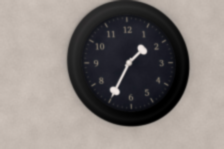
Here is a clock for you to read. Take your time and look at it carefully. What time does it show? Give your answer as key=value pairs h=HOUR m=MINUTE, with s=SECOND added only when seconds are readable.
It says h=1 m=35
